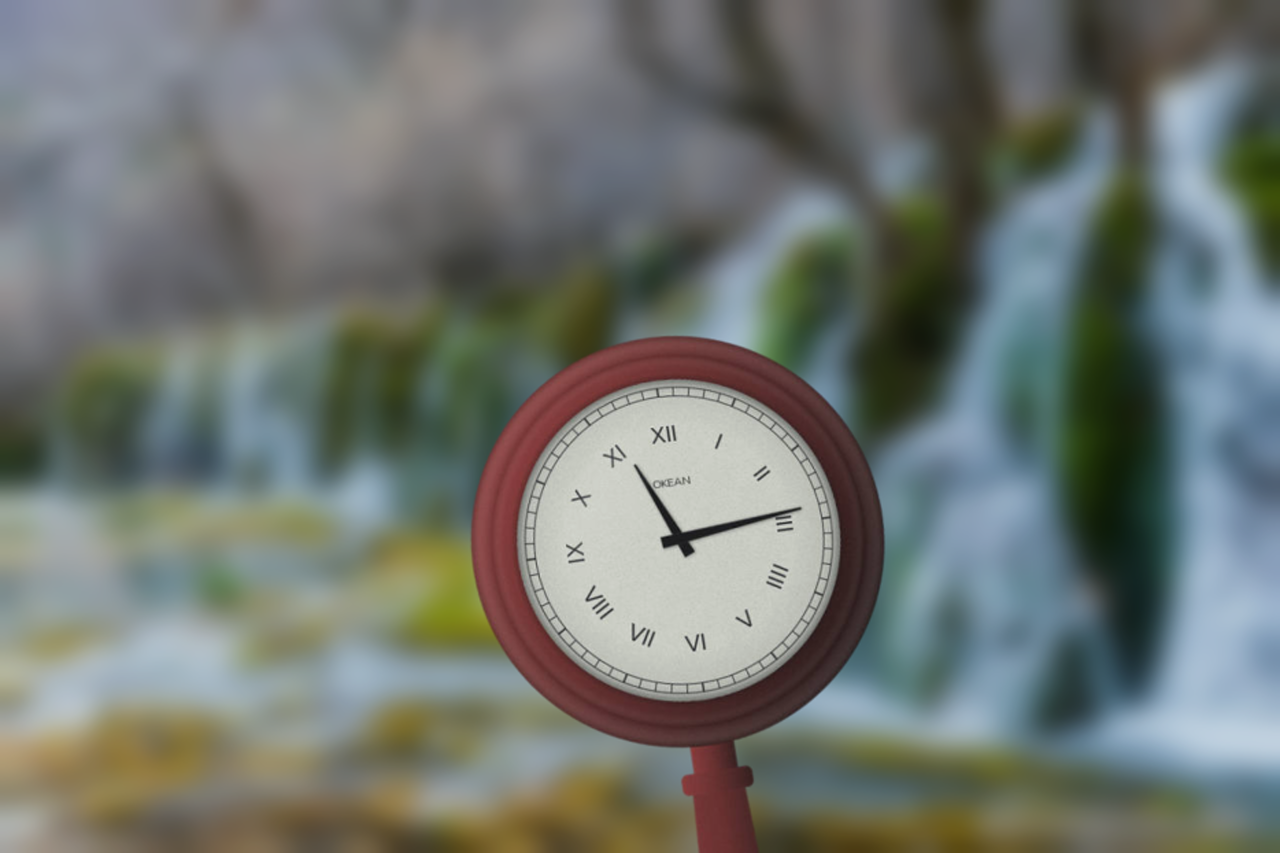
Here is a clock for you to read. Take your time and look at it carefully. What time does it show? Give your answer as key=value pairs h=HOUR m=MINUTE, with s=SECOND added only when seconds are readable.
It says h=11 m=14
